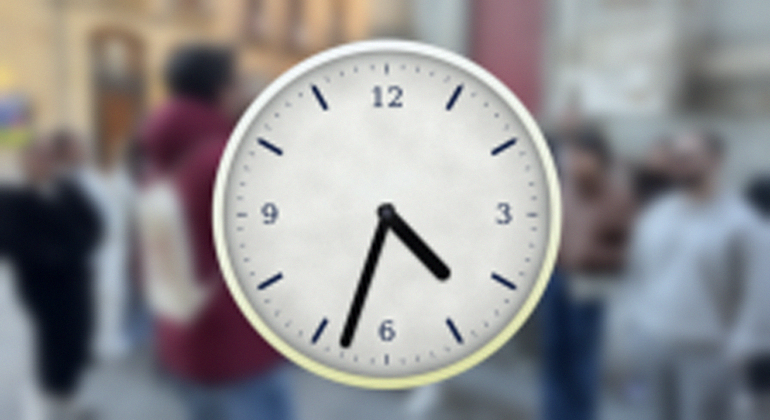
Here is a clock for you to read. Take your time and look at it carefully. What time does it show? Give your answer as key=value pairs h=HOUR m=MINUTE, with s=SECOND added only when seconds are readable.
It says h=4 m=33
